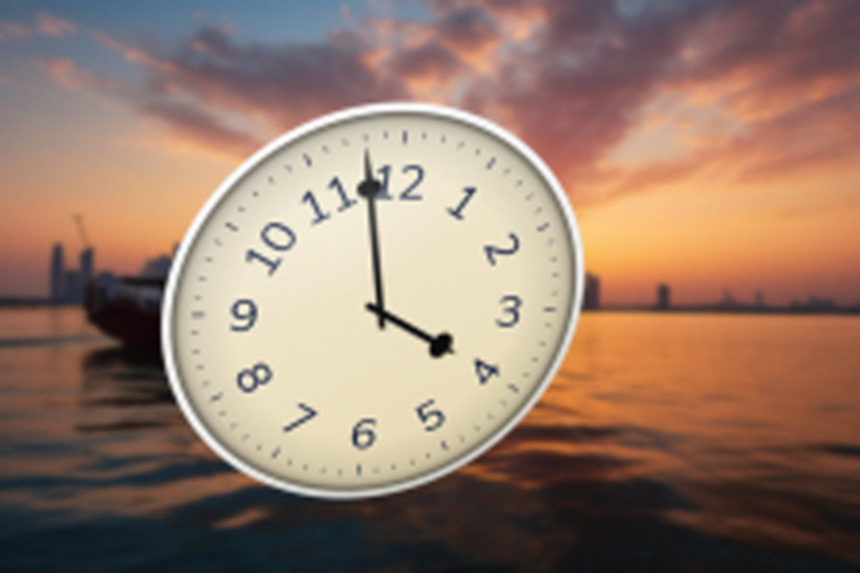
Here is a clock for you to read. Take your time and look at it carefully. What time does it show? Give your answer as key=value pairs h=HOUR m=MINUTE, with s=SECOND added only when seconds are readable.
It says h=3 m=58
